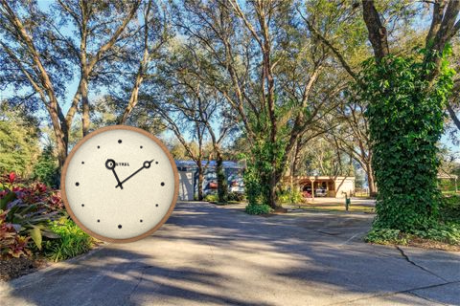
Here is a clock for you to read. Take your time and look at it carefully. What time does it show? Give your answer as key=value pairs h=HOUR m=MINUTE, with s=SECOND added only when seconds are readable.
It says h=11 m=9
